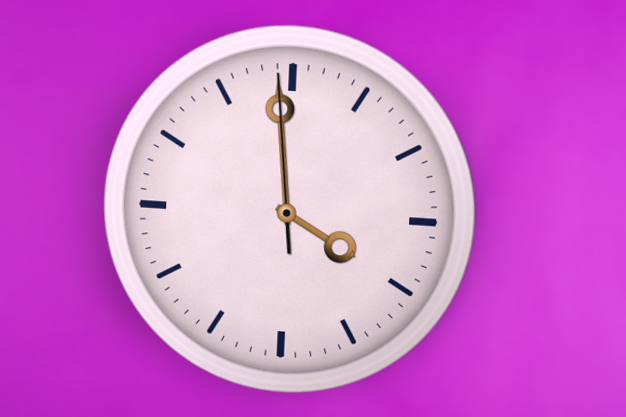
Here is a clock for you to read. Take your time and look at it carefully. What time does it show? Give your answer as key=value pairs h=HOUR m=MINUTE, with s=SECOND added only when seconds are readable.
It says h=3 m=58 s=59
